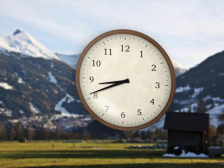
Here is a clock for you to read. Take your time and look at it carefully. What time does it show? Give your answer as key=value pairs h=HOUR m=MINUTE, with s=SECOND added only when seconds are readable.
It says h=8 m=41
